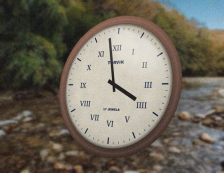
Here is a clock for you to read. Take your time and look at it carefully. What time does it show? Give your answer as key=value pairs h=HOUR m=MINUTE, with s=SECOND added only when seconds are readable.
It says h=3 m=58
